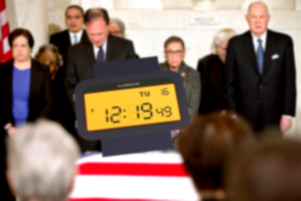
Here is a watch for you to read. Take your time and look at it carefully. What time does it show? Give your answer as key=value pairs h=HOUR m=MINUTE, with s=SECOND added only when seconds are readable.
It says h=12 m=19 s=49
